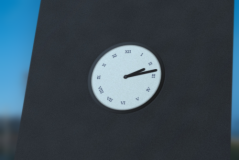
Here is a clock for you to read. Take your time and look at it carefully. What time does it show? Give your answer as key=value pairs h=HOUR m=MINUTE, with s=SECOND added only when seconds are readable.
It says h=2 m=13
